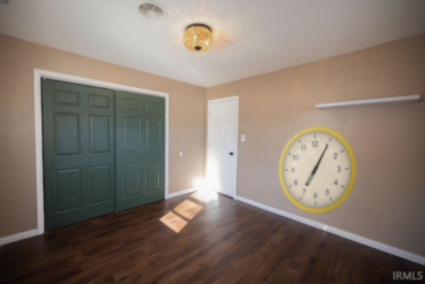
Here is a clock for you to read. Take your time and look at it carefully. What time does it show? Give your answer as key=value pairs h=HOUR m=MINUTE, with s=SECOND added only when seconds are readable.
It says h=7 m=5
